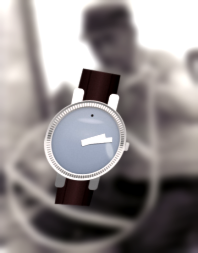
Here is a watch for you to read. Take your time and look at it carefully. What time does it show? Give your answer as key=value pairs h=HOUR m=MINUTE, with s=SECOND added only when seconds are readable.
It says h=2 m=13
